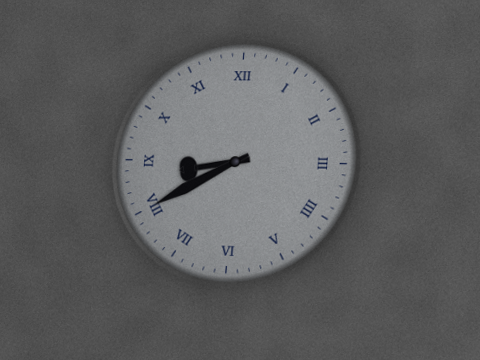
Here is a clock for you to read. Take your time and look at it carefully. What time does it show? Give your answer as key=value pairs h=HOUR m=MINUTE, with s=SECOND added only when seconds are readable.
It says h=8 m=40
